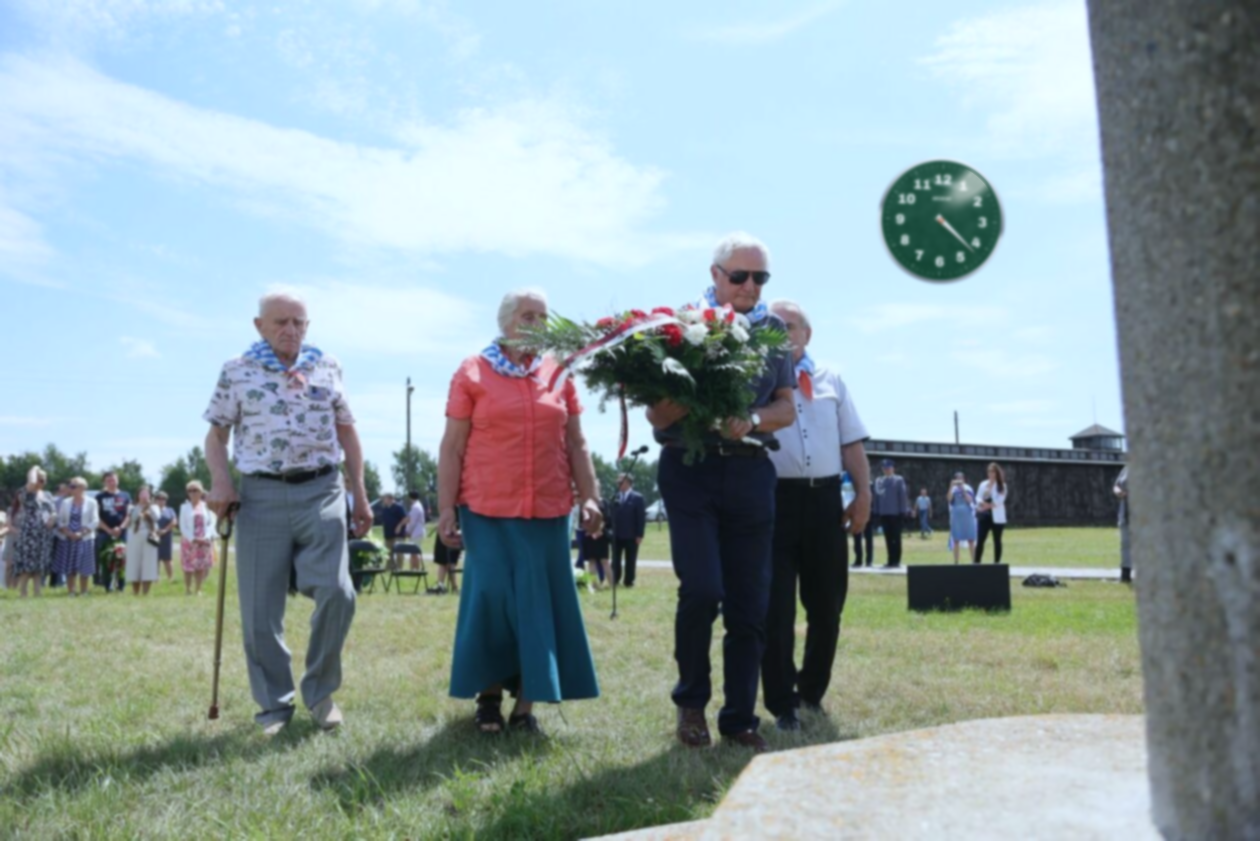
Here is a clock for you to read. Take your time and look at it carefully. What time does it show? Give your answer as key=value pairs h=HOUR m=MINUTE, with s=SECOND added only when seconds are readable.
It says h=4 m=22
